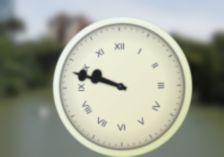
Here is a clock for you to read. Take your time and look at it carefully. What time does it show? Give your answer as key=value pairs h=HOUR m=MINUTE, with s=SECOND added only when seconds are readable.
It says h=9 m=48
